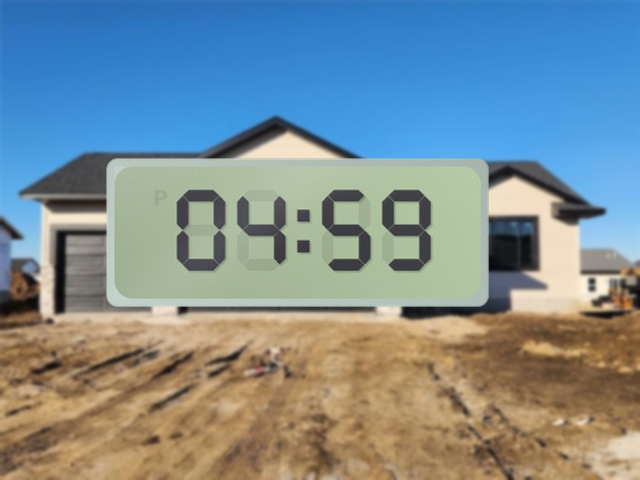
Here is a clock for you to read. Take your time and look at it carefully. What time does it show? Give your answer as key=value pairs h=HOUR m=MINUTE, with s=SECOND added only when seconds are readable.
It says h=4 m=59
